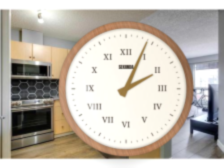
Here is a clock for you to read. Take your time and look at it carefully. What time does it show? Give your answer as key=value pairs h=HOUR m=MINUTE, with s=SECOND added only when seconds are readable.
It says h=2 m=4
